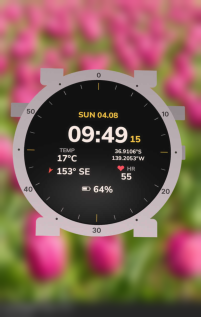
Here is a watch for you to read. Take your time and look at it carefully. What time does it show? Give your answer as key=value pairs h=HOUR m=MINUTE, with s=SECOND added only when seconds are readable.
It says h=9 m=49 s=15
